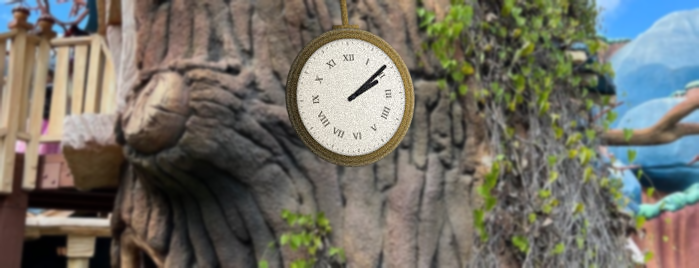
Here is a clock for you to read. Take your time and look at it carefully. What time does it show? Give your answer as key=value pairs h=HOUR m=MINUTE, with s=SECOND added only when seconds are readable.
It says h=2 m=9
